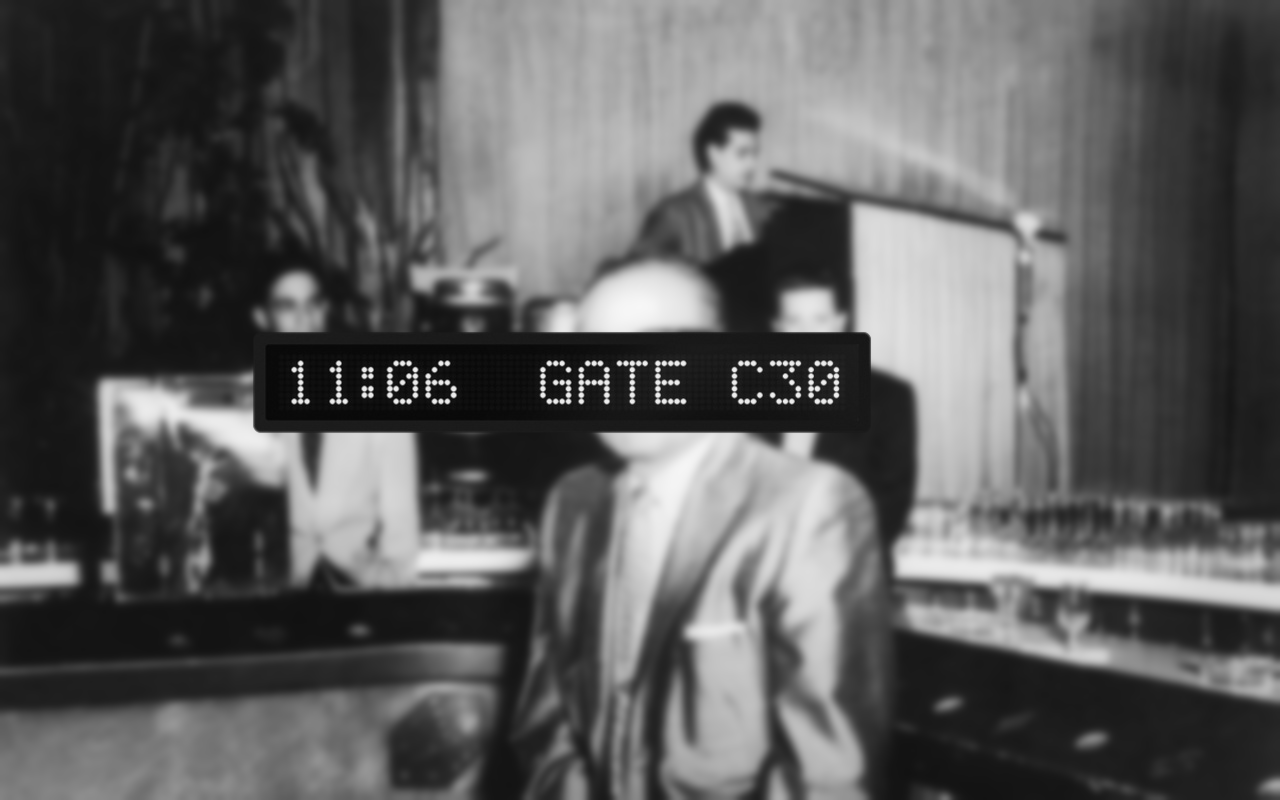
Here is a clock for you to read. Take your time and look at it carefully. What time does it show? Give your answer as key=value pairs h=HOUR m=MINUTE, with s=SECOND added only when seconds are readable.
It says h=11 m=6
